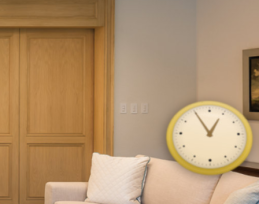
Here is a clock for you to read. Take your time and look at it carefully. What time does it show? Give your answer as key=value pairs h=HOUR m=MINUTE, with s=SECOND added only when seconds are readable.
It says h=12 m=55
